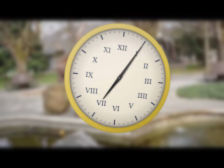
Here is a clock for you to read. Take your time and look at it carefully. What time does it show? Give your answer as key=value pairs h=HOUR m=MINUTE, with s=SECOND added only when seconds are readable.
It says h=7 m=5
